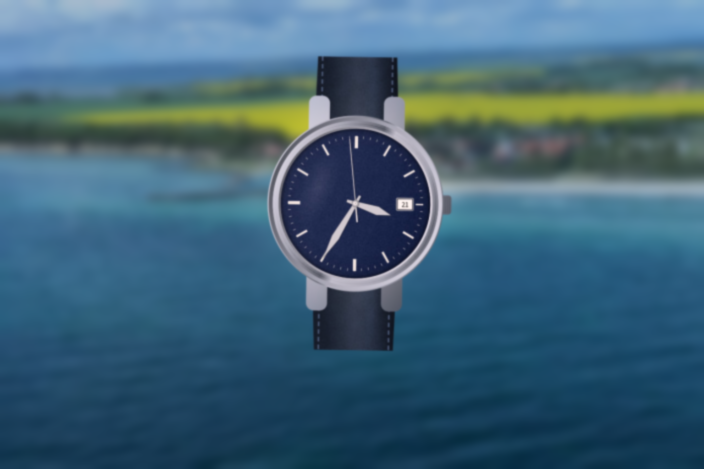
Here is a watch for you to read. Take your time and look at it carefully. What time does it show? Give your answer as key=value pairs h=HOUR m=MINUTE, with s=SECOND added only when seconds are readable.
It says h=3 m=34 s=59
